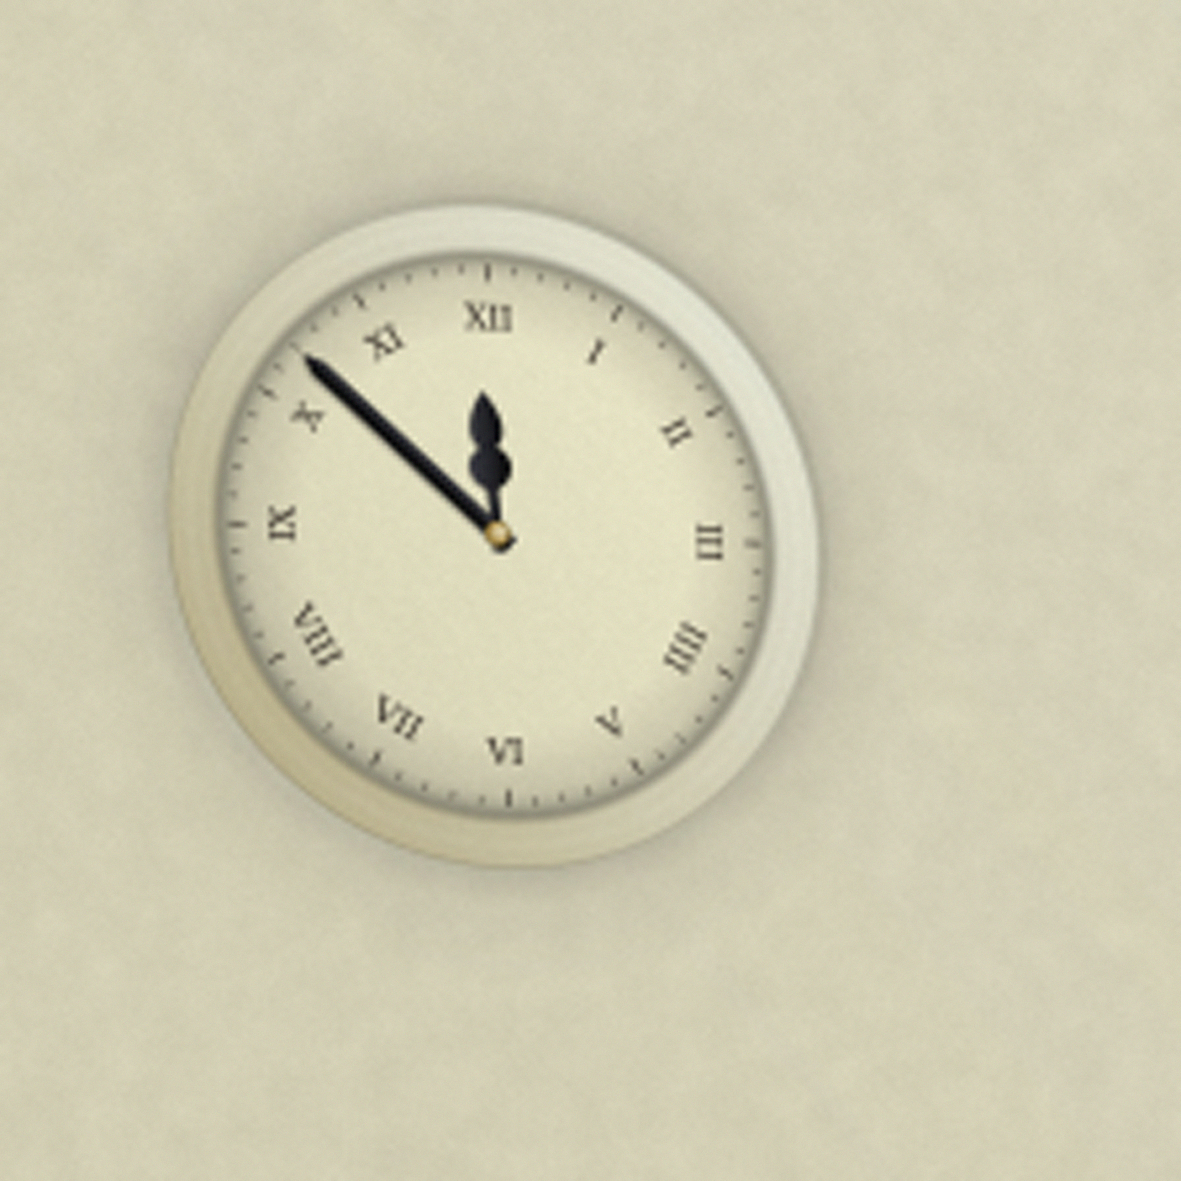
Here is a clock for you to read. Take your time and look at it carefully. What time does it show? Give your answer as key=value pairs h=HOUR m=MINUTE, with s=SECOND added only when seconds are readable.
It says h=11 m=52
